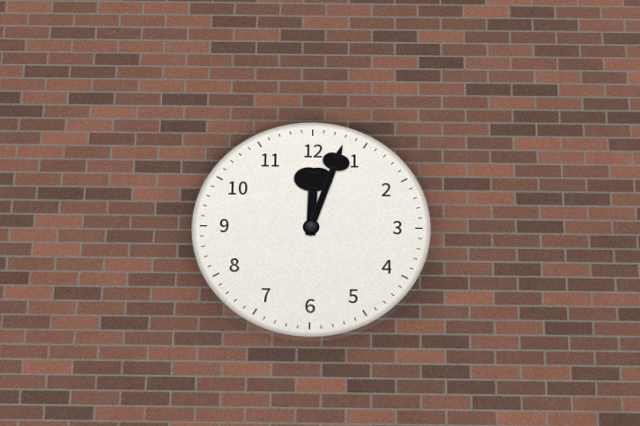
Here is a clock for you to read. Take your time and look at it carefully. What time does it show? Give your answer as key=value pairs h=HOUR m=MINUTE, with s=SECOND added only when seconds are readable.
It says h=12 m=3
